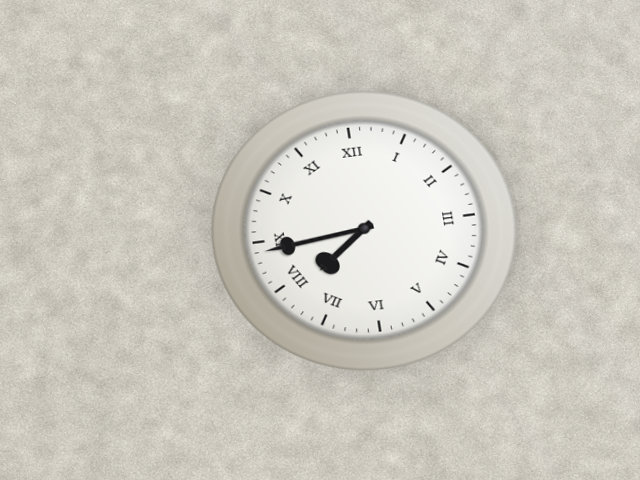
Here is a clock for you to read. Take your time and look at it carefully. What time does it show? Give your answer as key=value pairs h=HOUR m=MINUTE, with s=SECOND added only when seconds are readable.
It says h=7 m=44
